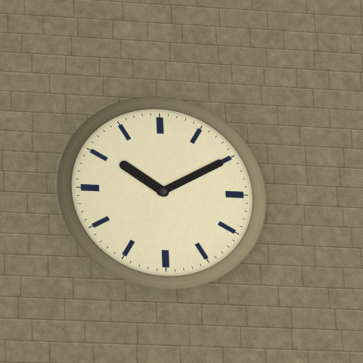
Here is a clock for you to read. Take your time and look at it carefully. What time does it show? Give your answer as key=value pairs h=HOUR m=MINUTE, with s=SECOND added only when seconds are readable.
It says h=10 m=10
